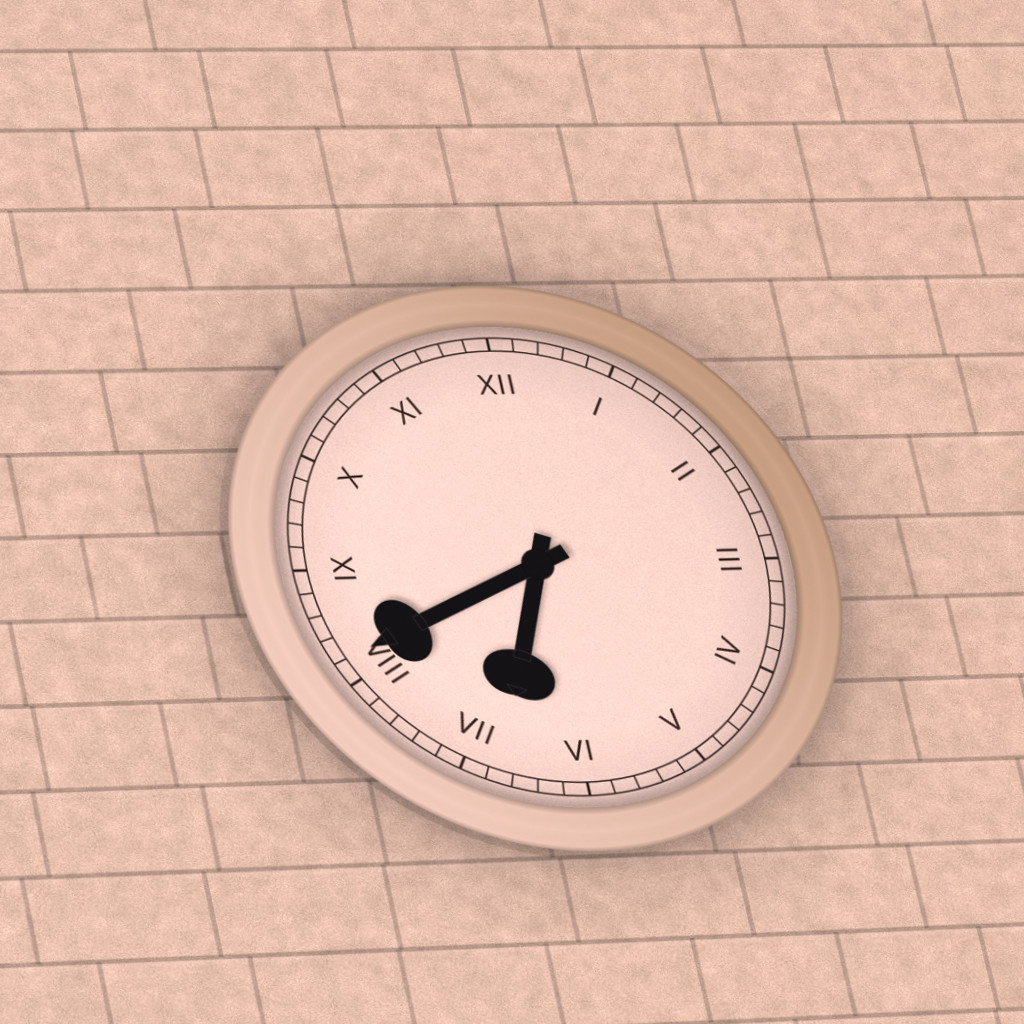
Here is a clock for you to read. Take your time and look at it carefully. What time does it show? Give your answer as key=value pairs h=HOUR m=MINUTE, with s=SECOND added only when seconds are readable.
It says h=6 m=41
